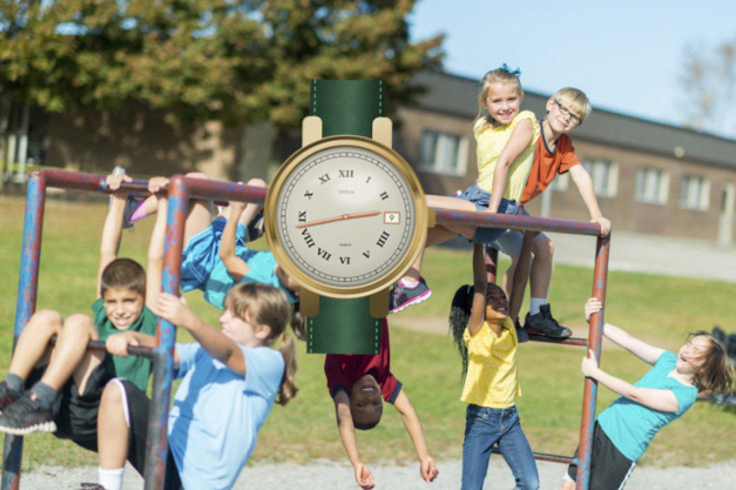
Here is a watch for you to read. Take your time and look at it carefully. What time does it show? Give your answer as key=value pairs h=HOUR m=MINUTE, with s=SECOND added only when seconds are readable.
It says h=2 m=43
